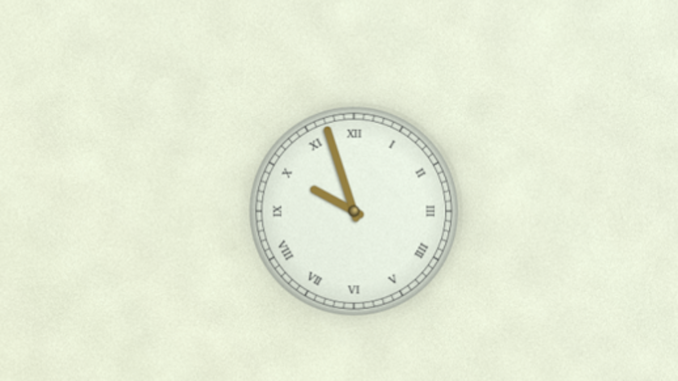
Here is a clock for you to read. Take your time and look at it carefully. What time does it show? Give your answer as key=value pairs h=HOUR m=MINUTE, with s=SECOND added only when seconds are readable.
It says h=9 m=57
